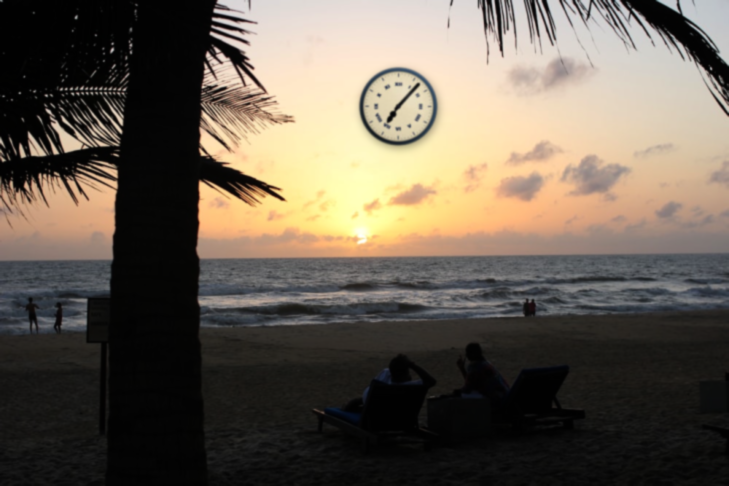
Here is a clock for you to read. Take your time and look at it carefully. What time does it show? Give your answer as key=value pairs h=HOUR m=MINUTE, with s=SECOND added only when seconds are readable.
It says h=7 m=7
